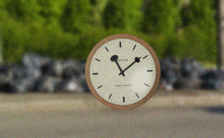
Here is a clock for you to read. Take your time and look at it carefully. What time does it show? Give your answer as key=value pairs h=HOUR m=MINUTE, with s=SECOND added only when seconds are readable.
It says h=11 m=9
